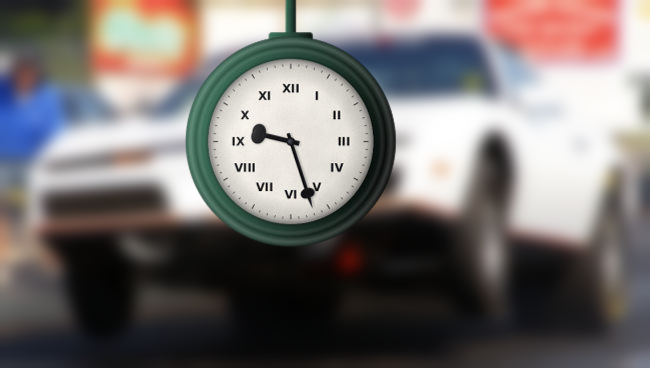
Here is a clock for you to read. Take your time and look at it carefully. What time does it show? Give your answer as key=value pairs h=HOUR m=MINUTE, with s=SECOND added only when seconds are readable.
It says h=9 m=27
